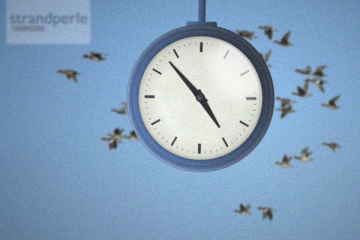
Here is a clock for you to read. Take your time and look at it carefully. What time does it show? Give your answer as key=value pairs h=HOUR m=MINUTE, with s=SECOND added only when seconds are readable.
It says h=4 m=53
